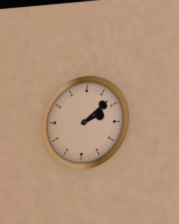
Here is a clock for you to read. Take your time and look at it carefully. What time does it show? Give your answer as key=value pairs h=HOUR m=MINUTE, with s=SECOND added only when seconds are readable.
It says h=2 m=8
